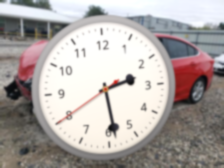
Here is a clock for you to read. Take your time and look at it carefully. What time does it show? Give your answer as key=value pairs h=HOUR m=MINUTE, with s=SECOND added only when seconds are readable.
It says h=2 m=28 s=40
